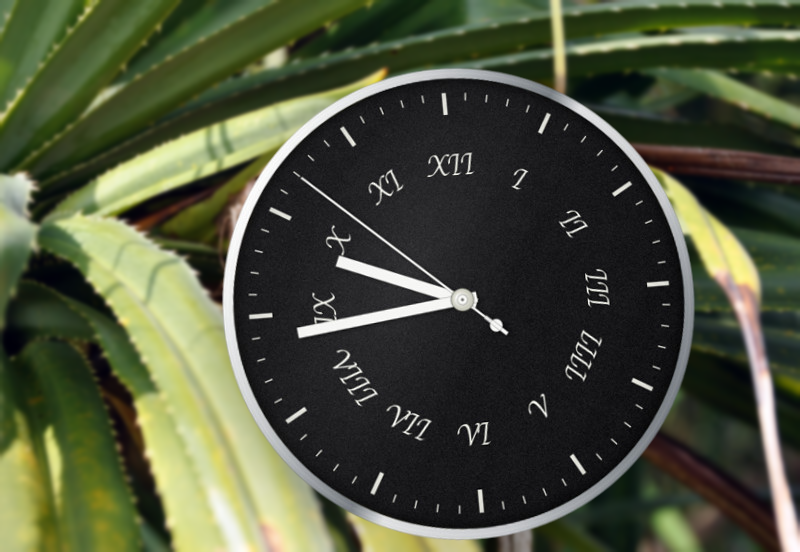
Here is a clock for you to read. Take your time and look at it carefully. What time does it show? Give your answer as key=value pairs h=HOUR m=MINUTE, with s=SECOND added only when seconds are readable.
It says h=9 m=43 s=52
